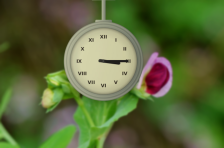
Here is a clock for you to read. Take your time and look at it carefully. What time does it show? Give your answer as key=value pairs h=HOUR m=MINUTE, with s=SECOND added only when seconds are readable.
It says h=3 m=15
